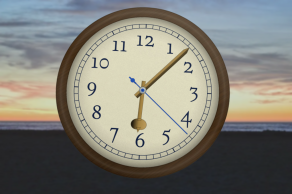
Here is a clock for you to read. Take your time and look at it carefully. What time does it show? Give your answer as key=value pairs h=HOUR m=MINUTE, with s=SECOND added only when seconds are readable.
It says h=6 m=7 s=22
